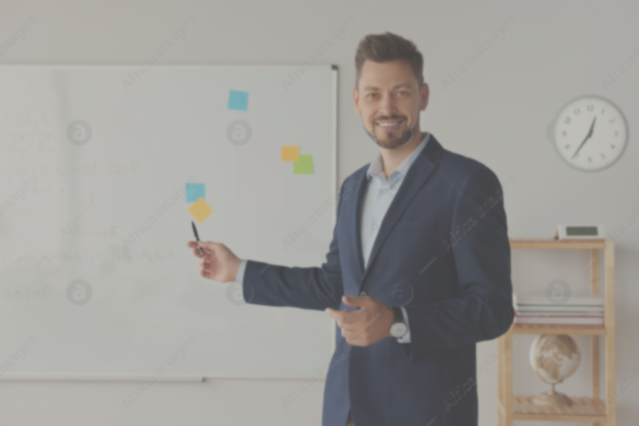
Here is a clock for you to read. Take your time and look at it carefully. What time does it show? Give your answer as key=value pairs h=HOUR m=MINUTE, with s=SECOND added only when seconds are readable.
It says h=12 m=36
